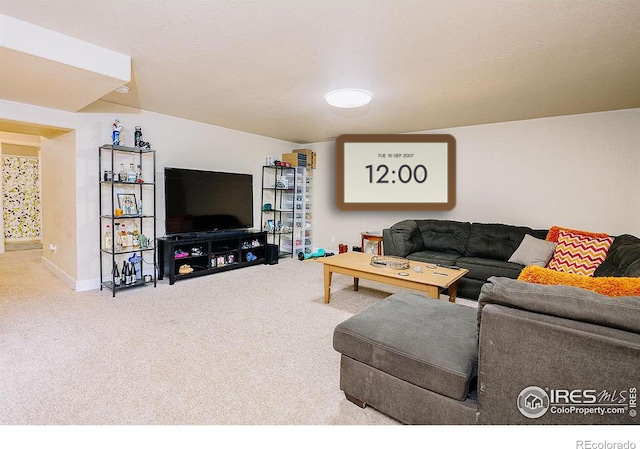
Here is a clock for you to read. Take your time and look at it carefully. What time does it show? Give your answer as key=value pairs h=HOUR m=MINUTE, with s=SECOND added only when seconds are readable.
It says h=12 m=0
